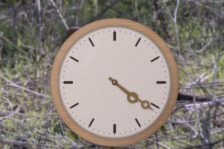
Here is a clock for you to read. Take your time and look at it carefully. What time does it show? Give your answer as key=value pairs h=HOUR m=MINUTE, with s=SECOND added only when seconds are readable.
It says h=4 m=21
